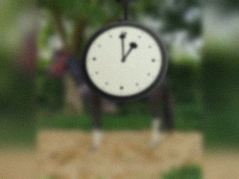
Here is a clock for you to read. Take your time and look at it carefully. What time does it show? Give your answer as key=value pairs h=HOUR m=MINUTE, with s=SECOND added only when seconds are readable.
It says h=12 m=59
